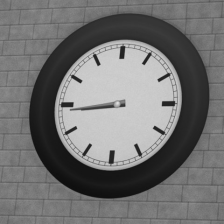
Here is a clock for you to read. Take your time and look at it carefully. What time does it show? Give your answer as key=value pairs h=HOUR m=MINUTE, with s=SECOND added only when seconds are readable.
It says h=8 m=44
